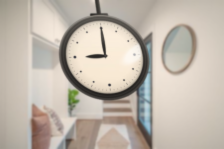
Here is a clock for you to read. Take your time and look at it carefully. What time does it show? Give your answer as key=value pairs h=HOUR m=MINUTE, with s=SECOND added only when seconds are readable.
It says h=9 m=0
